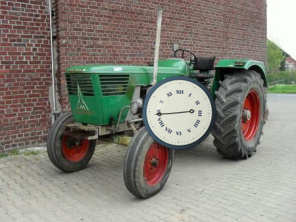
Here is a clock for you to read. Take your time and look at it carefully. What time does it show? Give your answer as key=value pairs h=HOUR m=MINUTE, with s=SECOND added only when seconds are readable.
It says h=2 m=44
